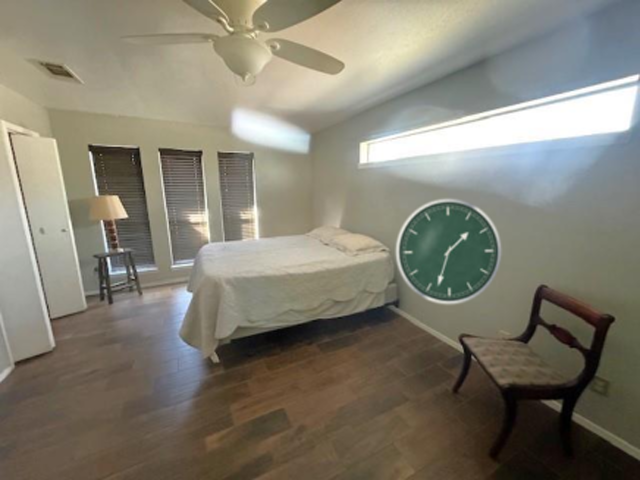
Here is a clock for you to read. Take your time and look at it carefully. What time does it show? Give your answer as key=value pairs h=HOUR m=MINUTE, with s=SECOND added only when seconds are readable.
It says h=1 m=33
